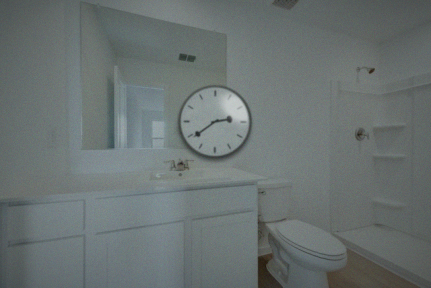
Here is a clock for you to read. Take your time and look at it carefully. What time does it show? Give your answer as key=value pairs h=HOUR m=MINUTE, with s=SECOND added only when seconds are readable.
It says h=2 m=39
